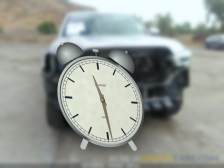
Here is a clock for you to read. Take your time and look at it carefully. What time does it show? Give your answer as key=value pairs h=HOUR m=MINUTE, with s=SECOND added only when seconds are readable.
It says h=11 m=29
